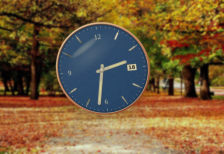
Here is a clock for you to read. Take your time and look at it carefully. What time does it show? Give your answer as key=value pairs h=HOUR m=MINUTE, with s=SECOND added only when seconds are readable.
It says h=2 m=32
